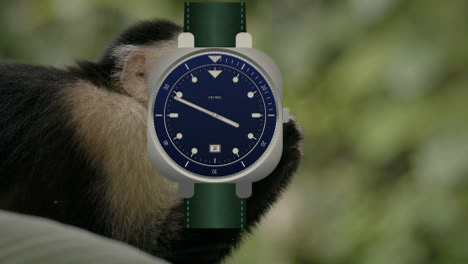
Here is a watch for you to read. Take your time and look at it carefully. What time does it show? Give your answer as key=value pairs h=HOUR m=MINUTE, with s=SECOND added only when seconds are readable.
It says h=3 m=49
